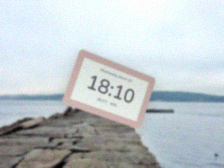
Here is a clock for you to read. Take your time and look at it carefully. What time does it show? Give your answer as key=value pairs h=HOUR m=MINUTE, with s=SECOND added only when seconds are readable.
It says h=18 m=10
